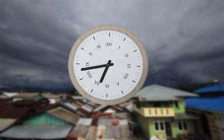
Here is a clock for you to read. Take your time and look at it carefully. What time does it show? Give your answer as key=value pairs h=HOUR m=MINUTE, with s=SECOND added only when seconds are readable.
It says h=6 m=43
